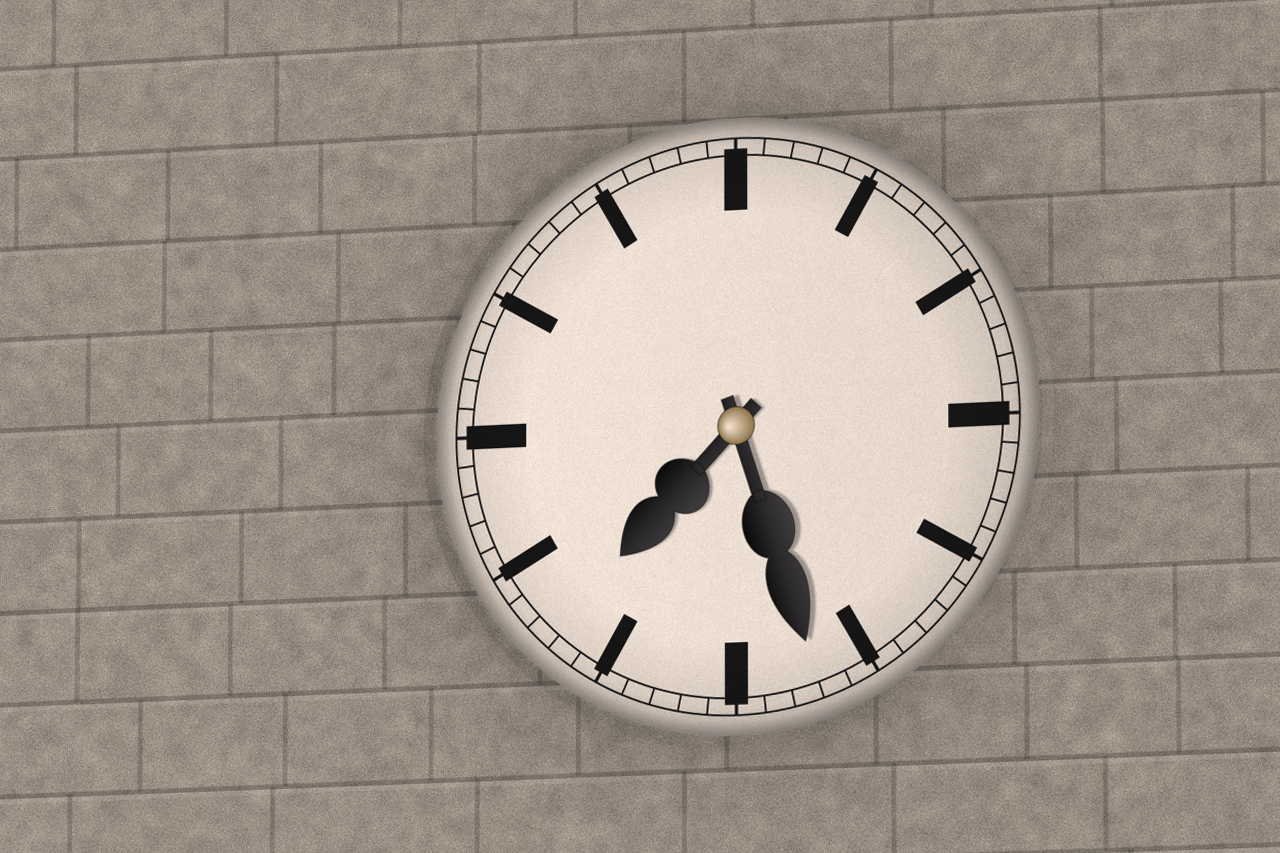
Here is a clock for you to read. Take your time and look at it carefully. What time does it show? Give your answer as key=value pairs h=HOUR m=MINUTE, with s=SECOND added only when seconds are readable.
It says h=7 m=27
